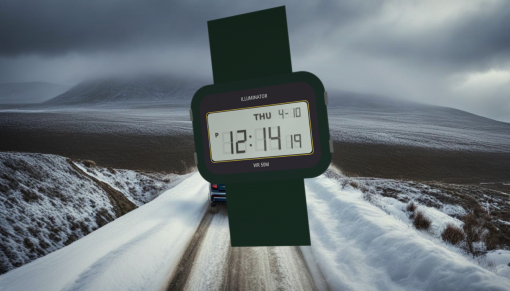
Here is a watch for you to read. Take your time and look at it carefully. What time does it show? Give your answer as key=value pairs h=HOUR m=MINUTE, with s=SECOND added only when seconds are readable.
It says h=12 m=14 s=19
